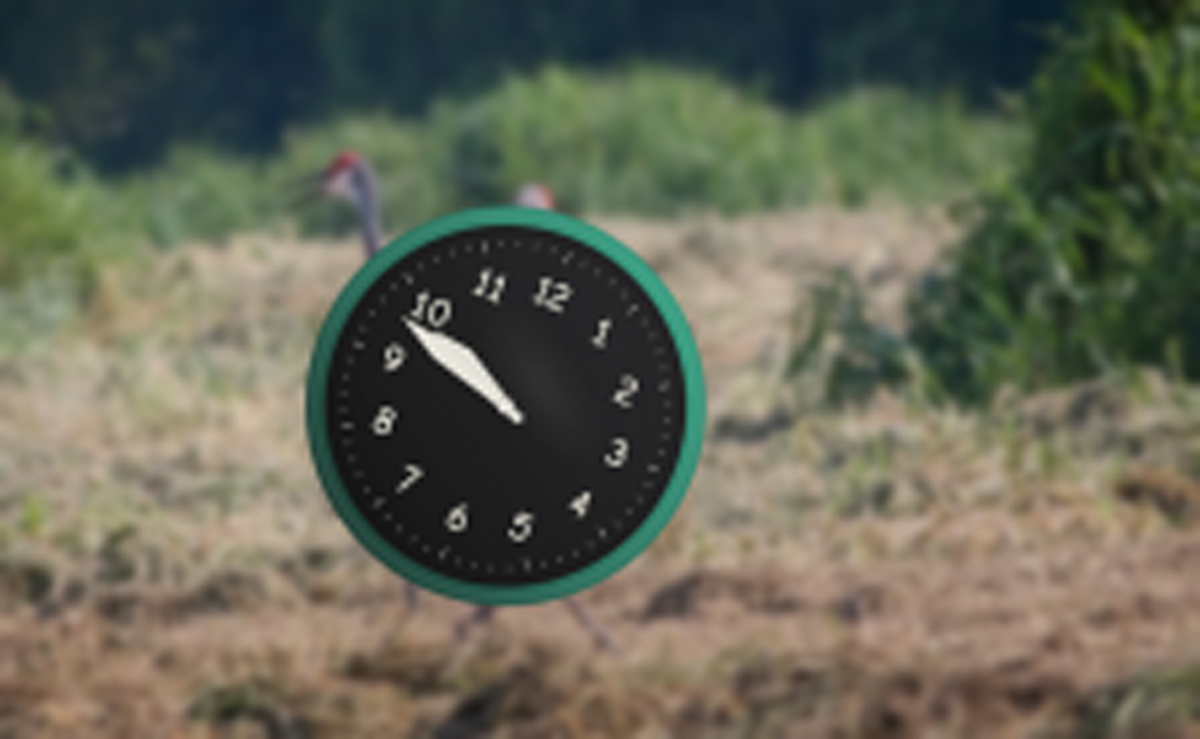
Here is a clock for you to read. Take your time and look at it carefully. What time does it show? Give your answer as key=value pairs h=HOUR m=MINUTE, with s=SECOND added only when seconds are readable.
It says h=9 m=48
